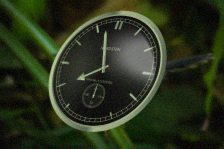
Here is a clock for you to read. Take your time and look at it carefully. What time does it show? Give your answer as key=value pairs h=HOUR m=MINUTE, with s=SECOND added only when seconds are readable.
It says h=7 m=57
